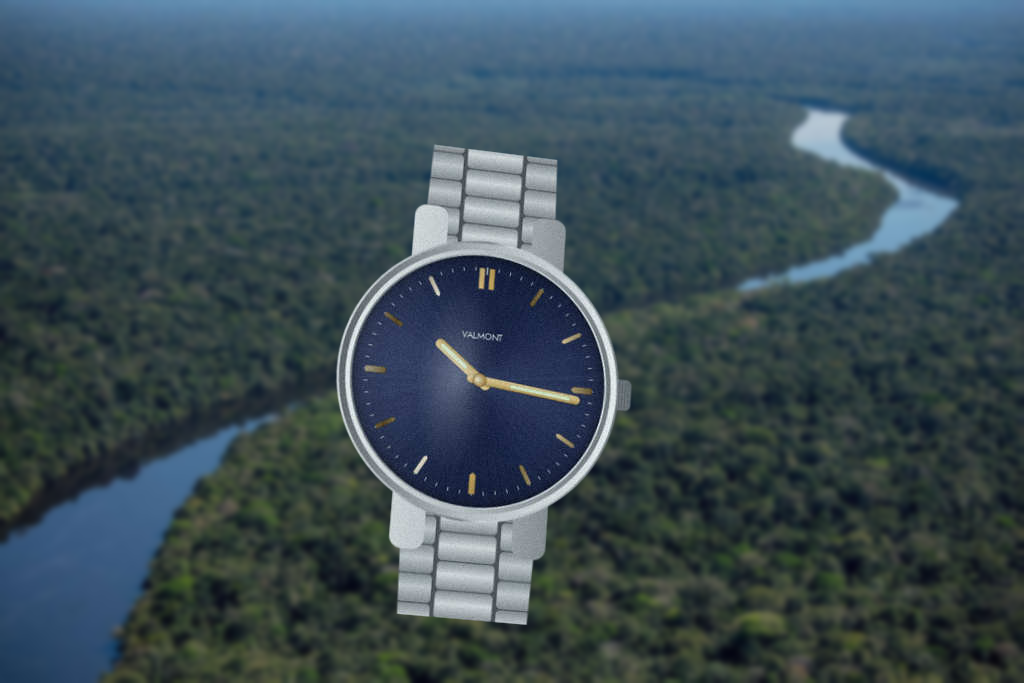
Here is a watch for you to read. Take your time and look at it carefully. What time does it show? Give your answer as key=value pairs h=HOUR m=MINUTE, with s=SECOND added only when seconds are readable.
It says h=10 m=16
